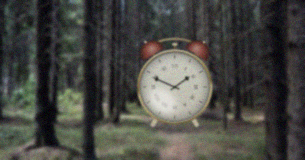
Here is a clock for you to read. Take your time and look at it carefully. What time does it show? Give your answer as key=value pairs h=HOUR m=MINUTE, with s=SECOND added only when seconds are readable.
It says h=1 m=49
